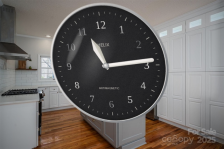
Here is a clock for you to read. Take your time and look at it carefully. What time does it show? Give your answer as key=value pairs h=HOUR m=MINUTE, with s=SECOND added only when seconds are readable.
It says h=11 m=14
